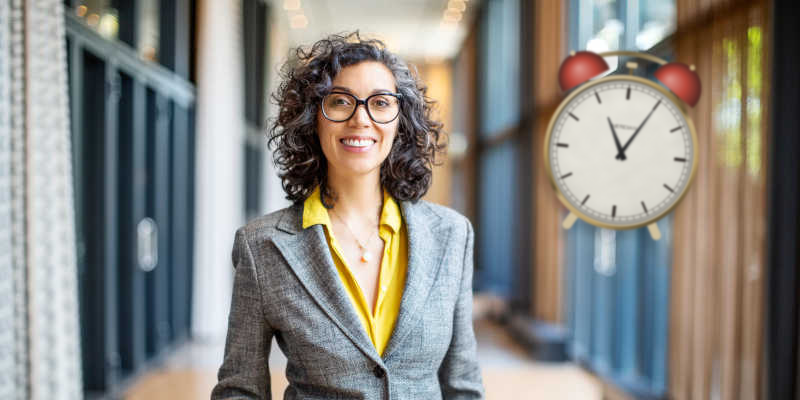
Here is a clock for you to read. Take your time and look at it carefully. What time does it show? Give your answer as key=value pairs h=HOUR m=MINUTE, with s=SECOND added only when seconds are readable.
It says h=11 m=5
